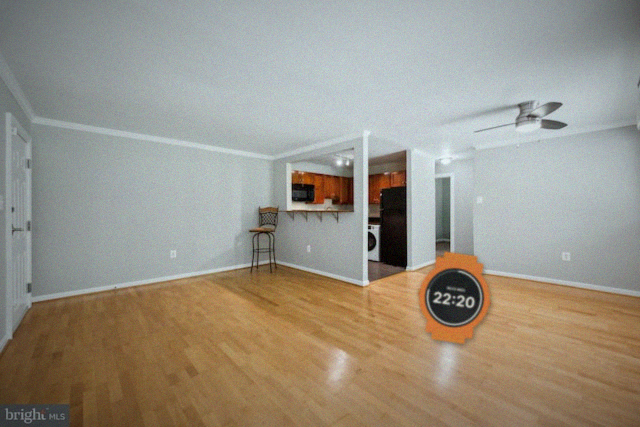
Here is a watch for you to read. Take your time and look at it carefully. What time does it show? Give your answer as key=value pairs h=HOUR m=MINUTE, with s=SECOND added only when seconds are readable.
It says h=22 m=20
